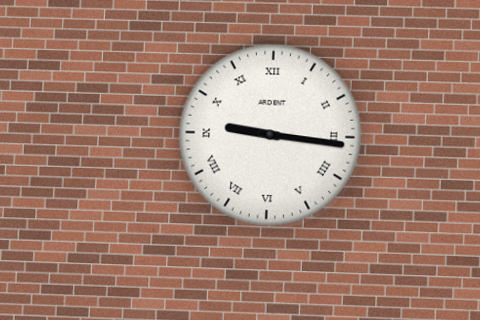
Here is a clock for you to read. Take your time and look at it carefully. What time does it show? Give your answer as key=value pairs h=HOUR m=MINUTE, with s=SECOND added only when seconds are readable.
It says h=9 m=16
